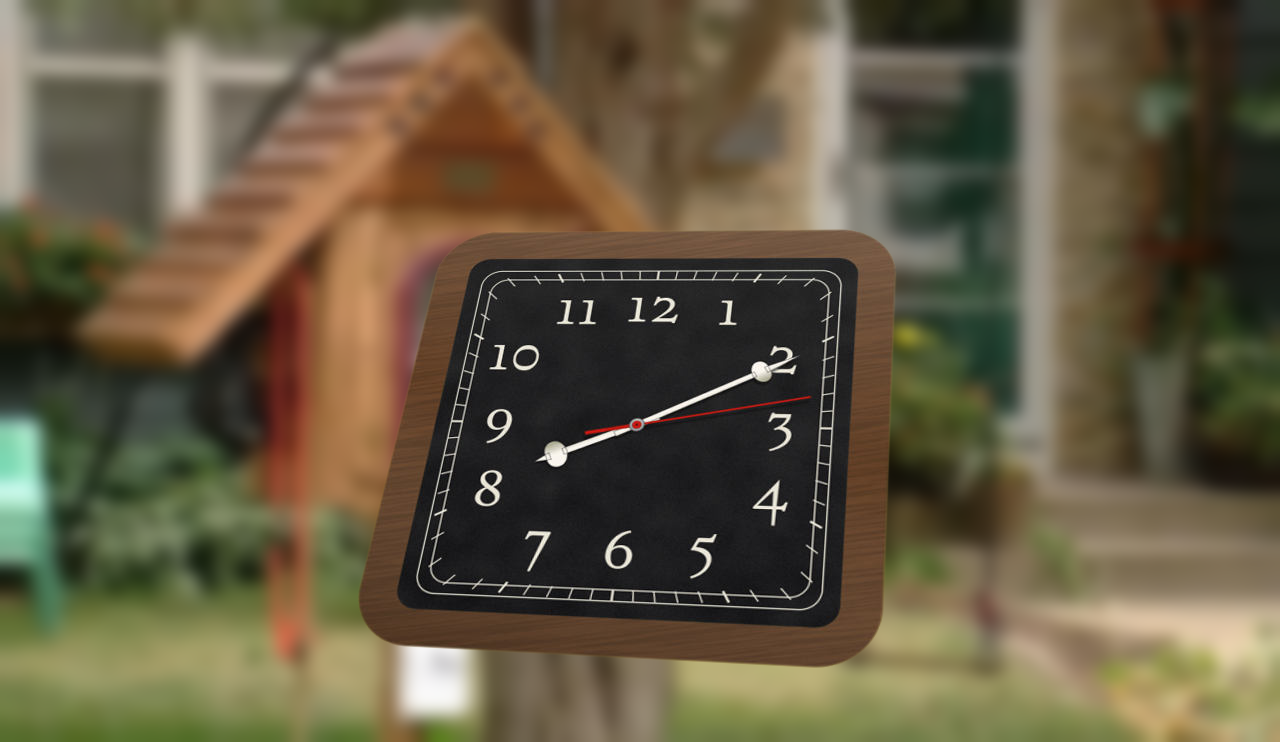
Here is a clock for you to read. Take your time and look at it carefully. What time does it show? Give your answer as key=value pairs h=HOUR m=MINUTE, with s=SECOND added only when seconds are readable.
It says h=8 m=10 s=13
